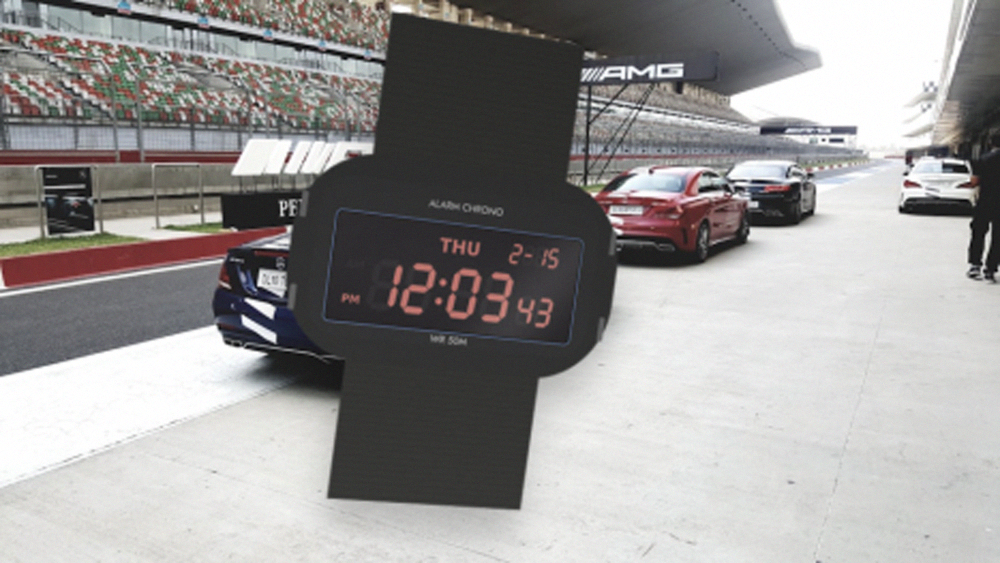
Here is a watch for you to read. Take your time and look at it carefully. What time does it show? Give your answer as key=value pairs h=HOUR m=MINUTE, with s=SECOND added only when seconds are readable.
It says h=12 m=3 s=43
